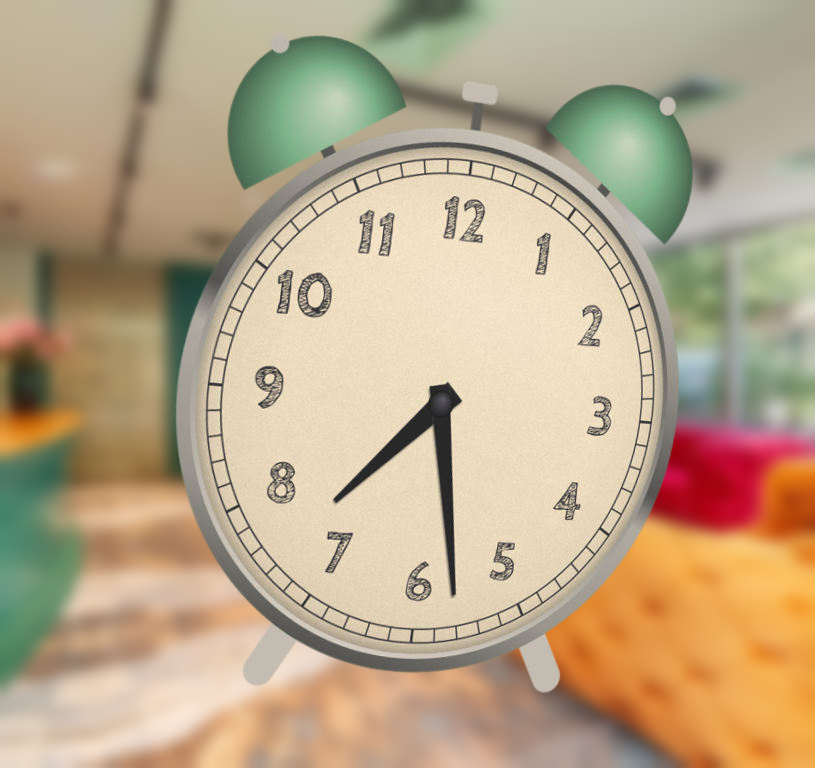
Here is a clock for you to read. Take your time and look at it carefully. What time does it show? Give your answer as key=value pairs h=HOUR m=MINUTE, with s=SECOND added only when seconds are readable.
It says h=7 m=28
